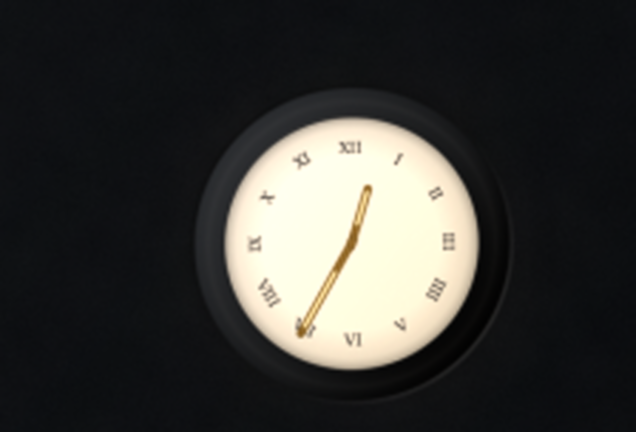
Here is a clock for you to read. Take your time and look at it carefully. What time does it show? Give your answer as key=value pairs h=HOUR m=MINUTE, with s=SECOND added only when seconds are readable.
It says h=12 m=35
